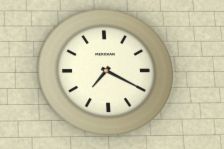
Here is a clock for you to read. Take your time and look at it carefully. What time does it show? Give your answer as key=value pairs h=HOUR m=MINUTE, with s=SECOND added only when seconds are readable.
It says h=7 m=20
